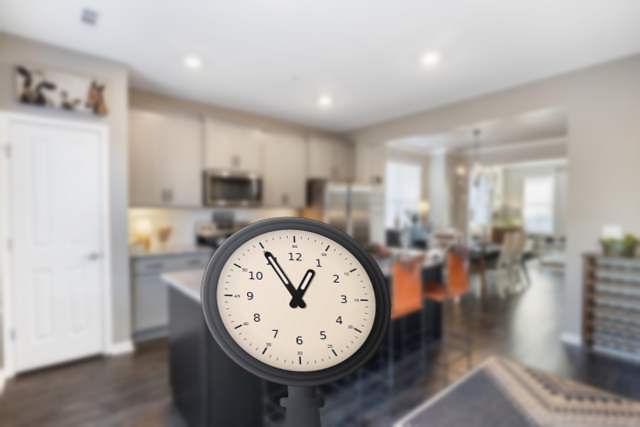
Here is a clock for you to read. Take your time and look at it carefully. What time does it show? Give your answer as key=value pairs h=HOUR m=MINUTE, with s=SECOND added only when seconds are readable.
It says h=12 m=55
